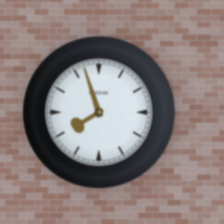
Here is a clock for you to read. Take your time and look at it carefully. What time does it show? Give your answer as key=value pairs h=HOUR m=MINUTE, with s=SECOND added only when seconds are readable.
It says h=7 m=57
